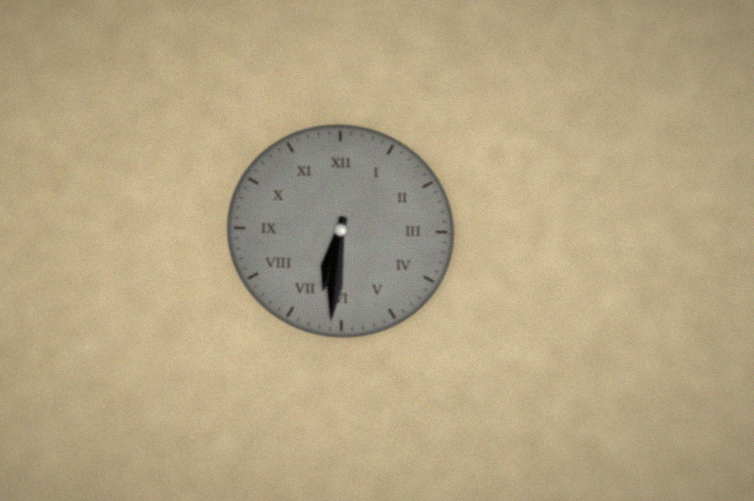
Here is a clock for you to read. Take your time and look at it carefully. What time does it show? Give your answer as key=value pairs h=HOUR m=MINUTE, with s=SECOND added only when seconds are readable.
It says h=6 m=31
